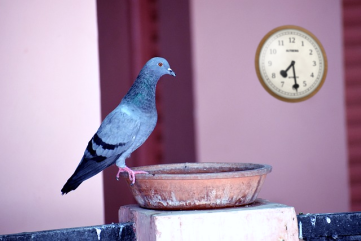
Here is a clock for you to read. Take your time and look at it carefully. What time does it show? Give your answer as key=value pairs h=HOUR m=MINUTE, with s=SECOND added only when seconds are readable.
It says h=7 m=29
